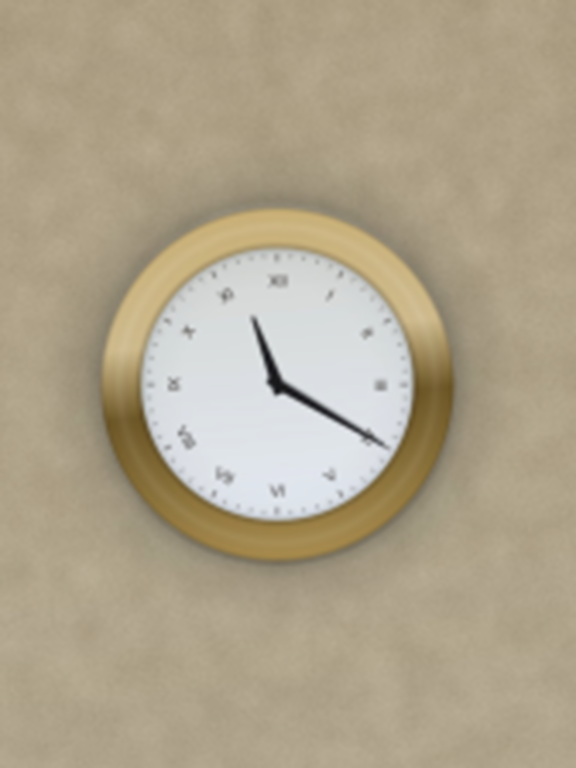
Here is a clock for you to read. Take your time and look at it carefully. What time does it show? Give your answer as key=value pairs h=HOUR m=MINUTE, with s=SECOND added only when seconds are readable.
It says h=11 m=20
